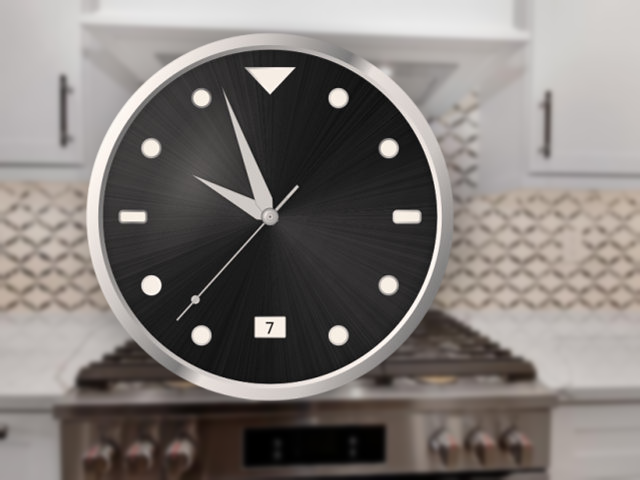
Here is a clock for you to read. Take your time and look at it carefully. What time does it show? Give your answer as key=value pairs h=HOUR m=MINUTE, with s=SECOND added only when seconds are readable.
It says h=9 m=56 s=37
